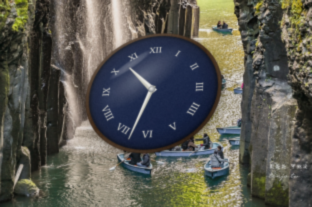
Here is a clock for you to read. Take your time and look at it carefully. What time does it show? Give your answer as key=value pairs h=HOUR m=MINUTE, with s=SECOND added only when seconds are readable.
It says h=10 m=33
